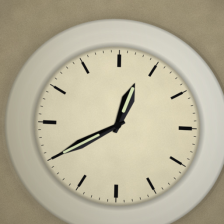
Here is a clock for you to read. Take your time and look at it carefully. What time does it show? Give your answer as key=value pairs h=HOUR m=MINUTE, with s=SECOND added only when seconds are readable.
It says h=12 m=40
